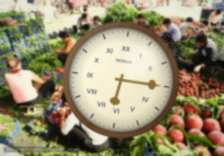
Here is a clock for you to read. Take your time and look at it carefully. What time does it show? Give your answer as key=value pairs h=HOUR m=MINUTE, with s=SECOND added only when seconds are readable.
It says h=6 m=15
